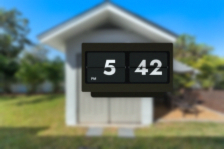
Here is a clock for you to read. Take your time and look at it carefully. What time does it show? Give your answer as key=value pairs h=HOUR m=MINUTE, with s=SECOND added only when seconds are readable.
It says h=5 m=42
